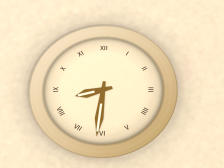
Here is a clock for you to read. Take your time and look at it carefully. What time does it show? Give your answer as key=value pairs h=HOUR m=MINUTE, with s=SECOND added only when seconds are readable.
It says h=8 m=31
